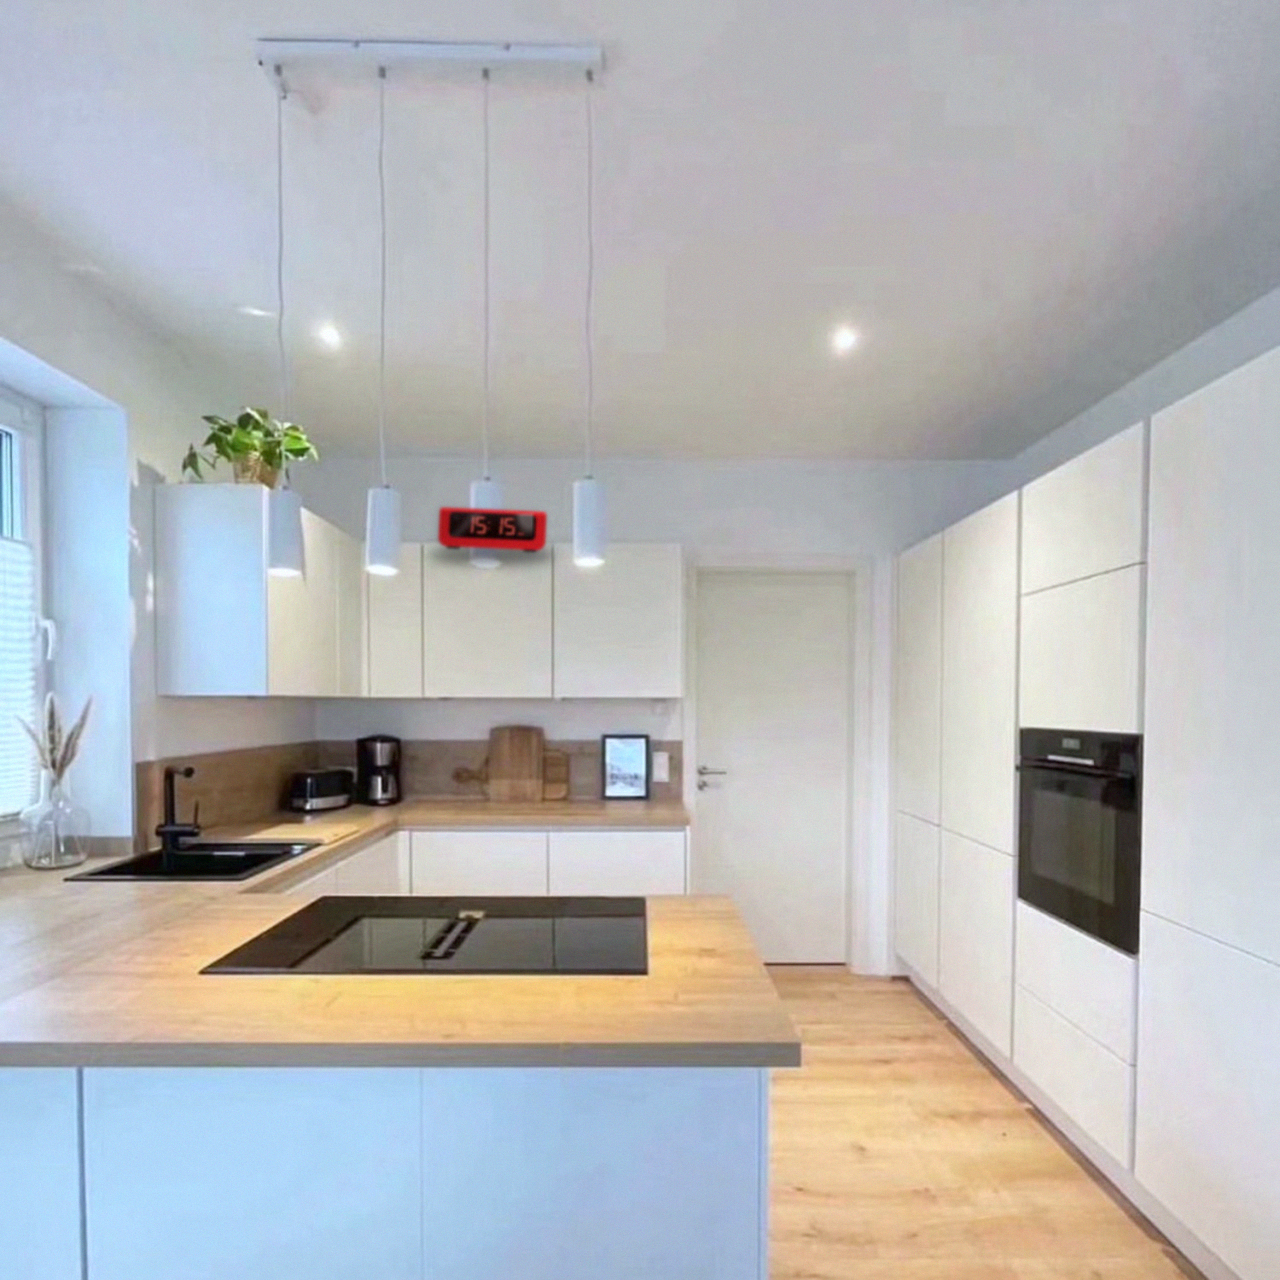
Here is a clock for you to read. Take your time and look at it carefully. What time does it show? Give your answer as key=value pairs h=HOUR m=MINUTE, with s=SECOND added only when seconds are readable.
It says h=15 m=15
